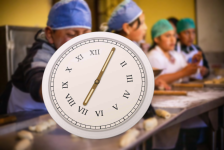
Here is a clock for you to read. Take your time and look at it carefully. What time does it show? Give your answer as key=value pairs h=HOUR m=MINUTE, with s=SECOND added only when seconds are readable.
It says h=7 m=5
